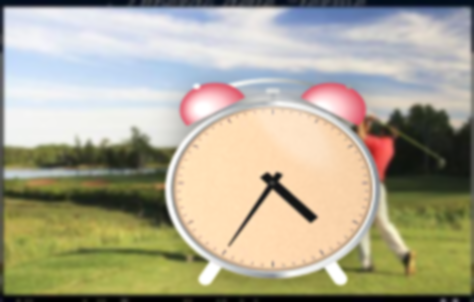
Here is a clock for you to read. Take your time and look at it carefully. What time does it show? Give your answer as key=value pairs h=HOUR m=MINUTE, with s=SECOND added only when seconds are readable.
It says h=4 m=35
